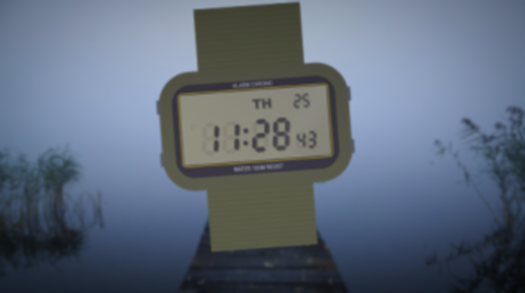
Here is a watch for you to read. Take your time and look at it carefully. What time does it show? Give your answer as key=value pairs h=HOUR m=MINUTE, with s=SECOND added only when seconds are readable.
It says h=11 m=28 s=43
